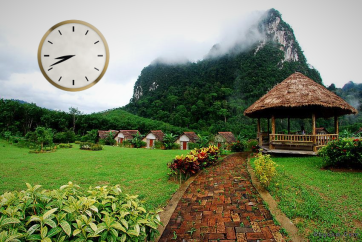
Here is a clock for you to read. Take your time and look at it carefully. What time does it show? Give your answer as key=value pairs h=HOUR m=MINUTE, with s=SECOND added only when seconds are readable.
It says h=8 m=41
